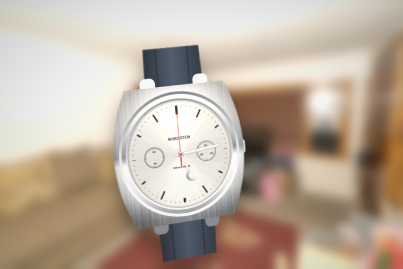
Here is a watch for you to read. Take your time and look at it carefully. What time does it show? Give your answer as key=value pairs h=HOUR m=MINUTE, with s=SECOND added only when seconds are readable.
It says h=5 m=14
